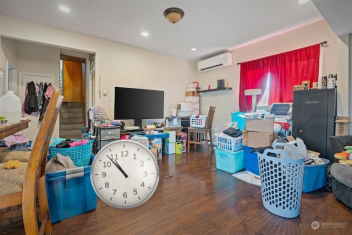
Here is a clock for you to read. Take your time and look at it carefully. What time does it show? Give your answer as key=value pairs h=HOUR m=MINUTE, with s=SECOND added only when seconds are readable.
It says h=10 m=53
